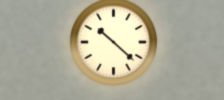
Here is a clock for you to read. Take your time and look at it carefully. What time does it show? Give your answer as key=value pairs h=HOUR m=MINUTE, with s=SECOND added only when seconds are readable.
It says h=10 m=22
